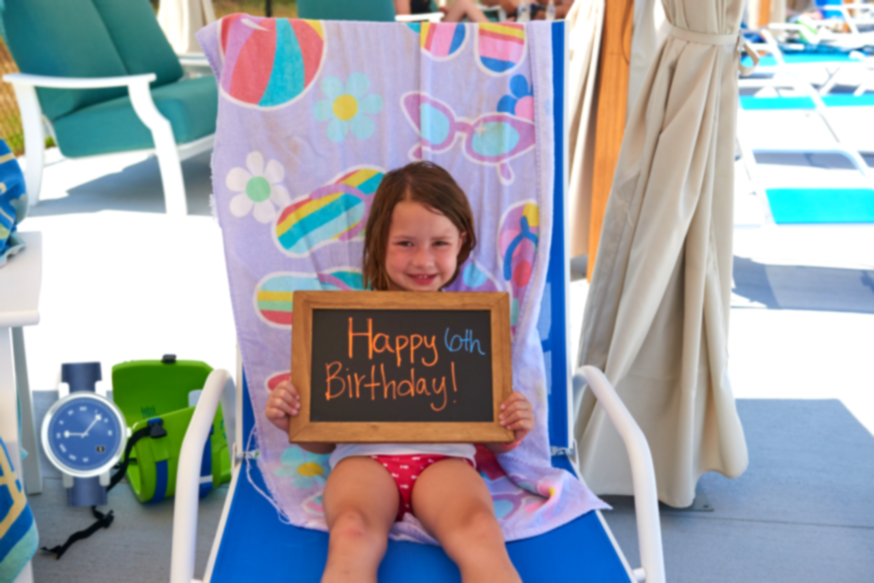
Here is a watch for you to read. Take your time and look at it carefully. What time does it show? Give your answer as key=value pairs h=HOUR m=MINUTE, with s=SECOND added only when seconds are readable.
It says h=9 m=7
